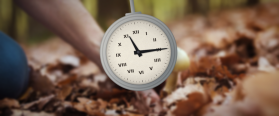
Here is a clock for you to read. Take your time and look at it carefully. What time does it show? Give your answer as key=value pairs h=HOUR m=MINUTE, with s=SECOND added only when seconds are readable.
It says h=11 m=15
